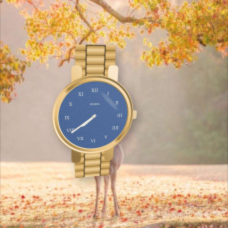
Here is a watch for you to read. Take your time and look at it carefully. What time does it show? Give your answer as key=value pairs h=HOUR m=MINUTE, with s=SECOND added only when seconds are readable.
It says h=7 m=39
